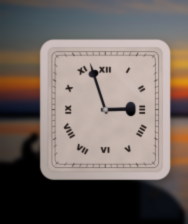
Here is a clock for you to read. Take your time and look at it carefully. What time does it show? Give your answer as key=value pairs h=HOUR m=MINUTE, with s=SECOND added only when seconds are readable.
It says h=2 m=57
